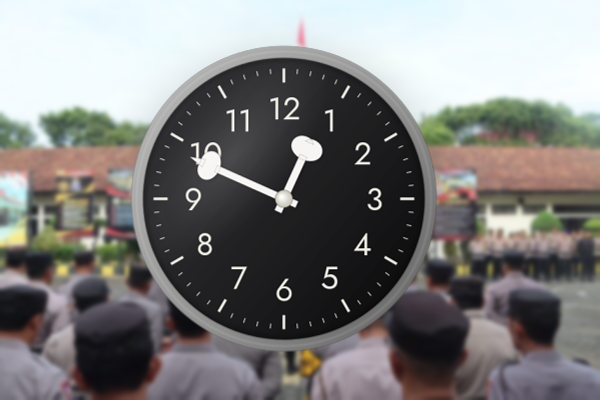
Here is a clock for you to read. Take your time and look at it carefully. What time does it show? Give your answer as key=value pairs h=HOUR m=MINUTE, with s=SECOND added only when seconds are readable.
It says h=12 m=49
